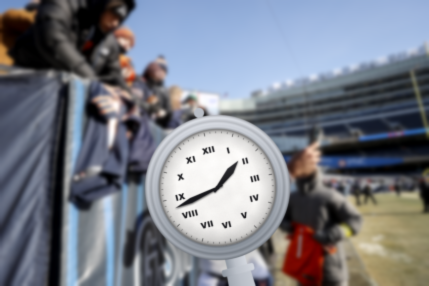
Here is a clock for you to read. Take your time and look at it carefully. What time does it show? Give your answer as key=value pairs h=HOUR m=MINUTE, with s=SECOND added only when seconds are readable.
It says h=1 m=43
